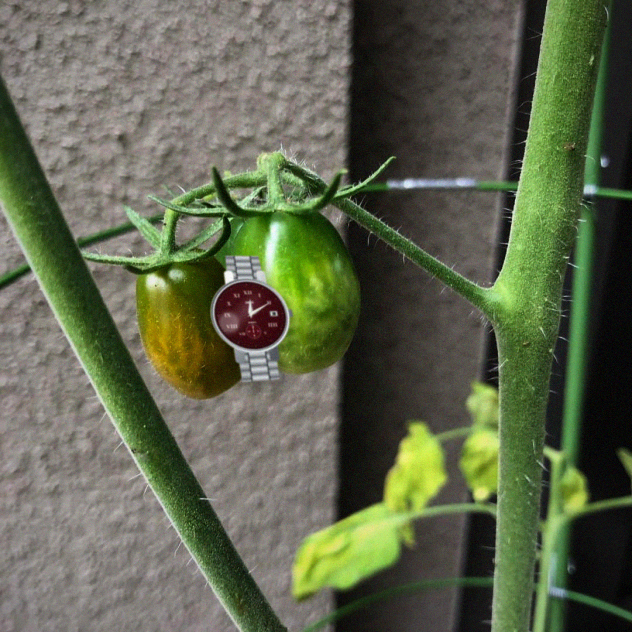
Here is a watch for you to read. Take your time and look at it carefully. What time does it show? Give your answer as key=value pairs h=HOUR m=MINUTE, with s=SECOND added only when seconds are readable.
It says h=12 m=10
